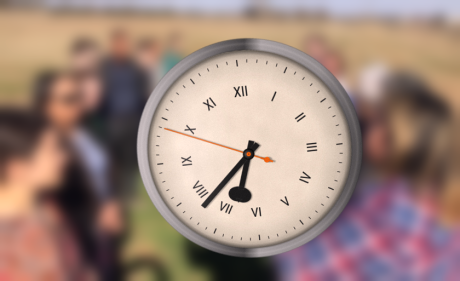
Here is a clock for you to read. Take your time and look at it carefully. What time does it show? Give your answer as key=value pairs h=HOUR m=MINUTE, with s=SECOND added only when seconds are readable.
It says h=6 m=37 s=49
